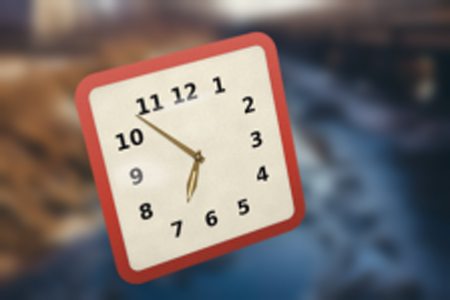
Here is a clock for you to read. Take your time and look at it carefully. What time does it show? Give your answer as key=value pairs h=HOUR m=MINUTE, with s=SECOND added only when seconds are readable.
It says h=6 m=53
